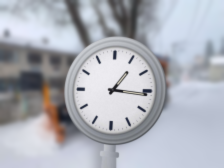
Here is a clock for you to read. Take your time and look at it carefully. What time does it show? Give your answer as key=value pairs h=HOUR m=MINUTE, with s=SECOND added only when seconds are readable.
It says h=1 m=16
